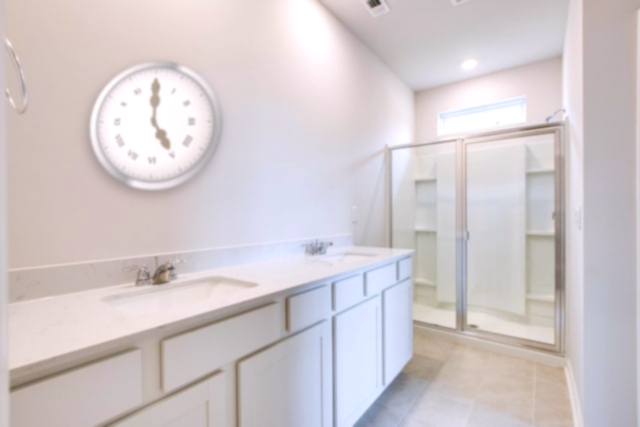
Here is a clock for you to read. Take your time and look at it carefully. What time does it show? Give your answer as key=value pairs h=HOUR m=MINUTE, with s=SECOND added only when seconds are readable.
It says h=5 m=0
